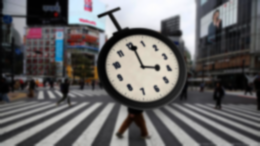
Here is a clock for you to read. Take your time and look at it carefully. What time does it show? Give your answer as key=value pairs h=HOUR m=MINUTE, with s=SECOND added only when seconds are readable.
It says h=4 m=1
